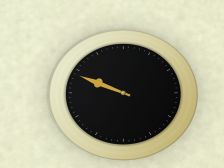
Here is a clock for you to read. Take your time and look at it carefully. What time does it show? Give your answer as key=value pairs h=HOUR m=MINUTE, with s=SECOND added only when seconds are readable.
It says h=9 m=49
